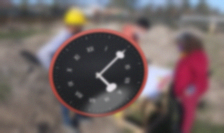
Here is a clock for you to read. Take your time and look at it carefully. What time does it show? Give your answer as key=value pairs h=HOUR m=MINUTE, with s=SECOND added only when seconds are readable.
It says h=5 m=10
